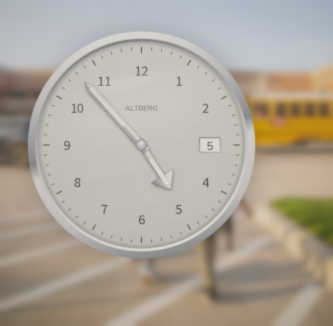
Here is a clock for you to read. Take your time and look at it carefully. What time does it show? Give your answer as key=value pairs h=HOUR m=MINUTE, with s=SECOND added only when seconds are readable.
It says h=4 m=53
